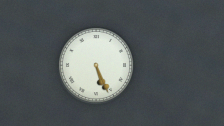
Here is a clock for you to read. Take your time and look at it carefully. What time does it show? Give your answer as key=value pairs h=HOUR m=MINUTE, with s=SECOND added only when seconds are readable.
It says h=5 m=26
